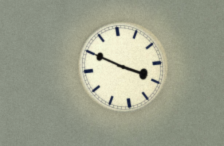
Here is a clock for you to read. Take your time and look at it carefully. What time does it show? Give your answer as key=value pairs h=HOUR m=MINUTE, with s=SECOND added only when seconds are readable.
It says h=3 m=50
